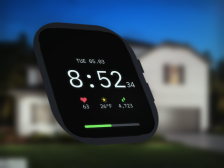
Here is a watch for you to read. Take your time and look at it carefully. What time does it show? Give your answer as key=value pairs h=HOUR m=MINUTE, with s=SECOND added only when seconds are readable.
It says h=8 m=52 s=34
